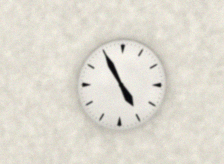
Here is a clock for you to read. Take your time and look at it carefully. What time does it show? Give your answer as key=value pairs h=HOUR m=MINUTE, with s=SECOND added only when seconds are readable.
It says h=4 m=55
